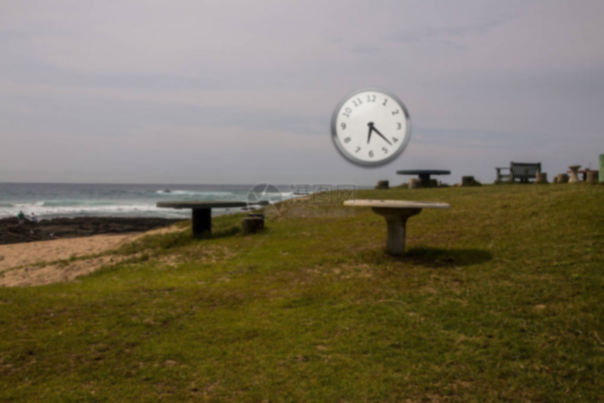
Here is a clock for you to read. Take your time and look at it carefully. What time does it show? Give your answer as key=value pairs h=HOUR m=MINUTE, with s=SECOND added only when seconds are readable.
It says h=6 m=22
